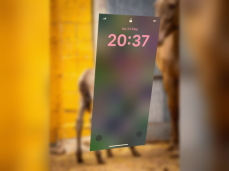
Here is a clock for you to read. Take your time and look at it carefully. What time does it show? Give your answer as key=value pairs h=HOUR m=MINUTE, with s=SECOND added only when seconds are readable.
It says h=20 m=37
